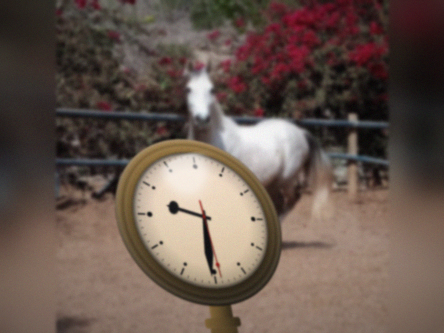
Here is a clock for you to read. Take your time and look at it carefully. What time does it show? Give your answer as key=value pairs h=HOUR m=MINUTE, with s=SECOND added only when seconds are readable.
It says h=9 m=30 s=29
